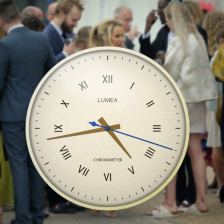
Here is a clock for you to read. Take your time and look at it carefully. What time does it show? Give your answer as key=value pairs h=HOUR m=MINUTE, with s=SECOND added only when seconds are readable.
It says h=4 m=43 s=18
